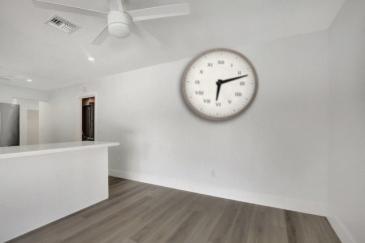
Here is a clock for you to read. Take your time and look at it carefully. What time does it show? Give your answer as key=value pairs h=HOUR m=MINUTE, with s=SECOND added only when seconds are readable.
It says h=6 m=12
